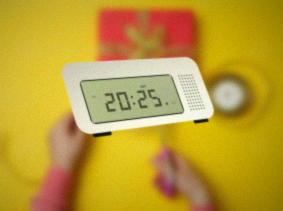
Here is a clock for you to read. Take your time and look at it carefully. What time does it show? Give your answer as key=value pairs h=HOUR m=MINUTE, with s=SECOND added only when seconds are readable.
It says h=20 m=25
